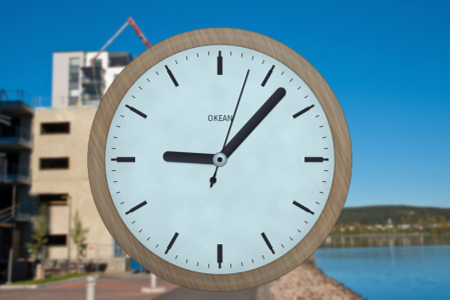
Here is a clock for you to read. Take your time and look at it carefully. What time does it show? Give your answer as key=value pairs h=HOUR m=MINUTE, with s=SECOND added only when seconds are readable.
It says h=9 m=7 s=3
